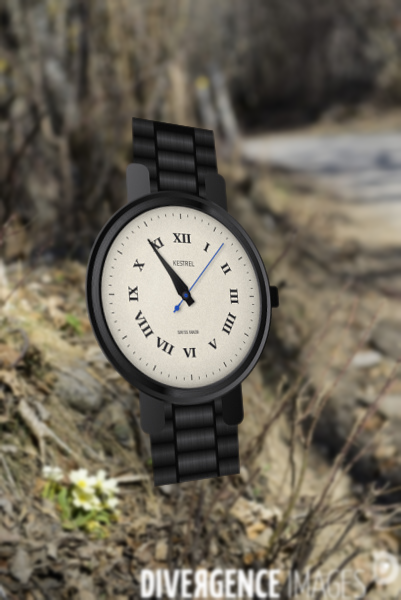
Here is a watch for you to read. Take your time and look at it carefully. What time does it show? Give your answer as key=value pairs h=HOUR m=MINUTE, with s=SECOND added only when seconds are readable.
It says h=10 m=54 s=7
